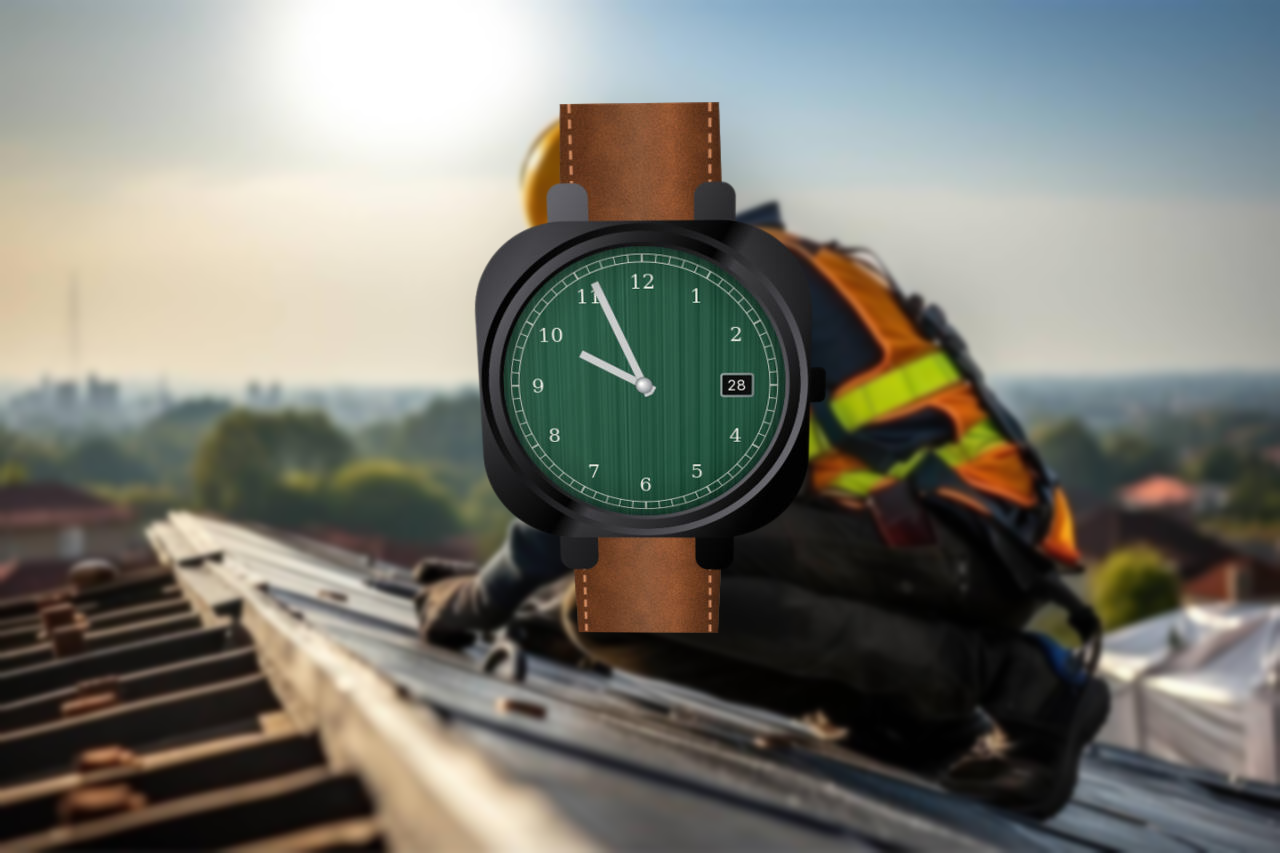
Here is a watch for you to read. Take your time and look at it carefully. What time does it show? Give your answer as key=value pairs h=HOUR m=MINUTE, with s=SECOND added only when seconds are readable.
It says h=9 m=56
